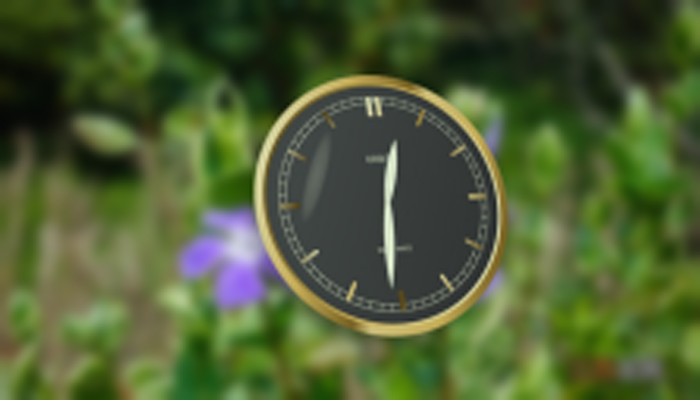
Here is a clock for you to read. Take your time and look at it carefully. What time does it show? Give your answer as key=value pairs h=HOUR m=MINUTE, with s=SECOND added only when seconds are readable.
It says h=12 m=31
